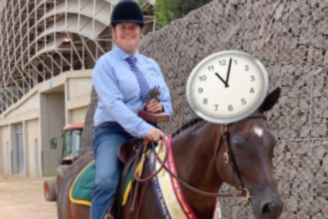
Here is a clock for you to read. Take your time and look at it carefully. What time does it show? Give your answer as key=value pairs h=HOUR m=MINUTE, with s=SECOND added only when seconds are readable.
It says h=11 m=3
